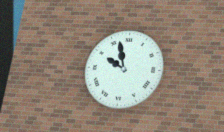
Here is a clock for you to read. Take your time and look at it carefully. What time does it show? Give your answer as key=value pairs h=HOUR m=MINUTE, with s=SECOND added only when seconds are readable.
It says h=9 m=57
